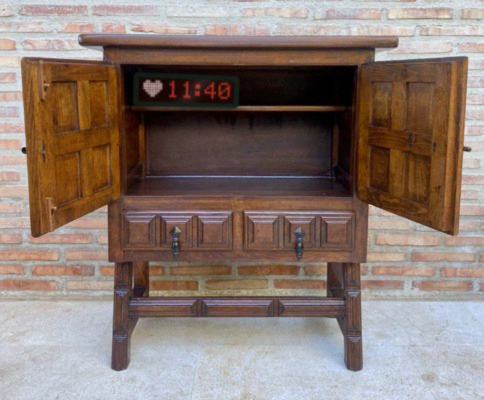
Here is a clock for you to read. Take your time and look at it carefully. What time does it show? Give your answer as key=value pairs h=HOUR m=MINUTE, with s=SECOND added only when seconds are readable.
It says h=11 m=40
